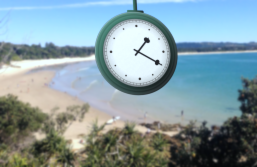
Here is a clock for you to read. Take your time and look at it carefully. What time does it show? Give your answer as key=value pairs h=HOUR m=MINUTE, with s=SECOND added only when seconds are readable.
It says h=1 m=20
